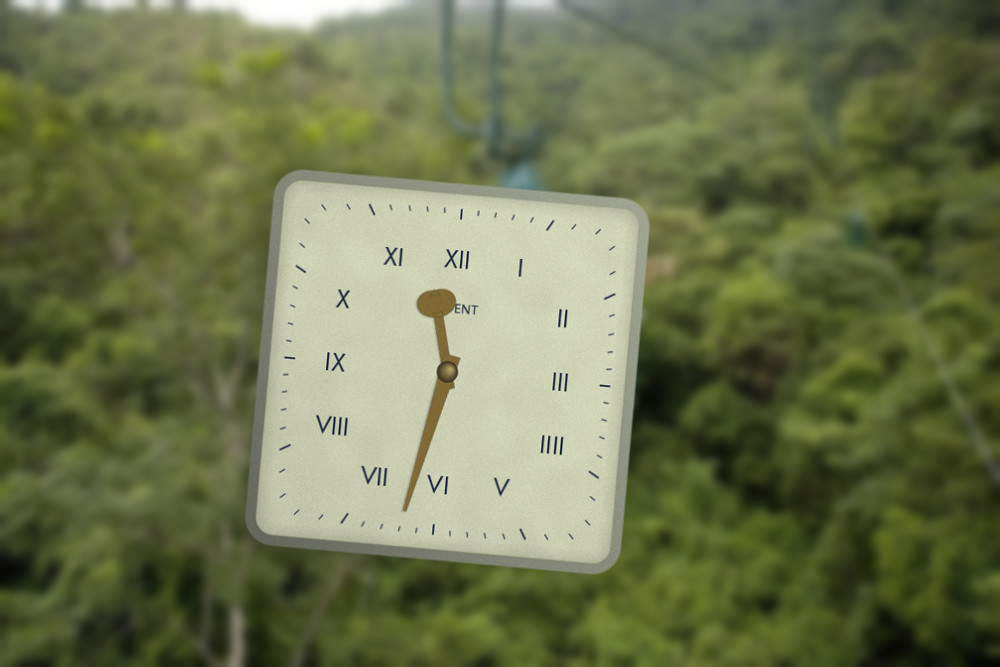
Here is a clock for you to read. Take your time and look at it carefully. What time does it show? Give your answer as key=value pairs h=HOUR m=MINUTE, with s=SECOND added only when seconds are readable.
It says h=11 m=32
